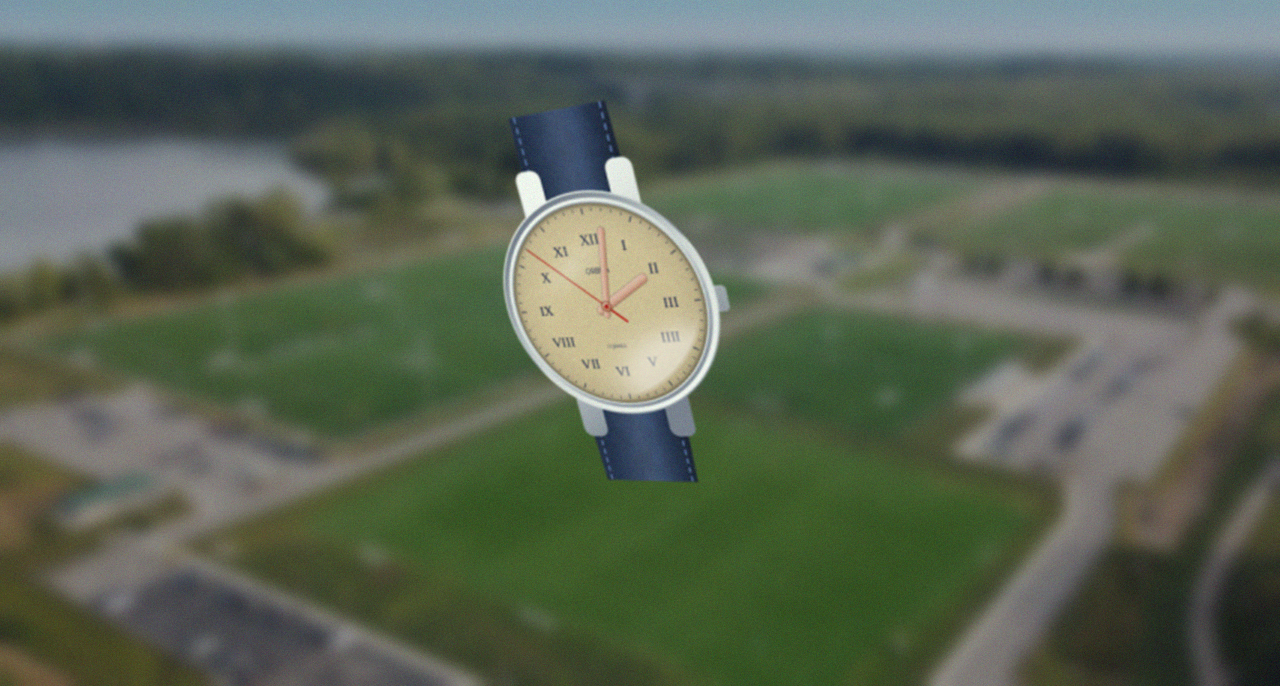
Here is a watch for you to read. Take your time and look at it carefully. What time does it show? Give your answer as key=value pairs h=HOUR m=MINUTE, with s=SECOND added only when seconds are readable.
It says h=2 m=1 s=52
